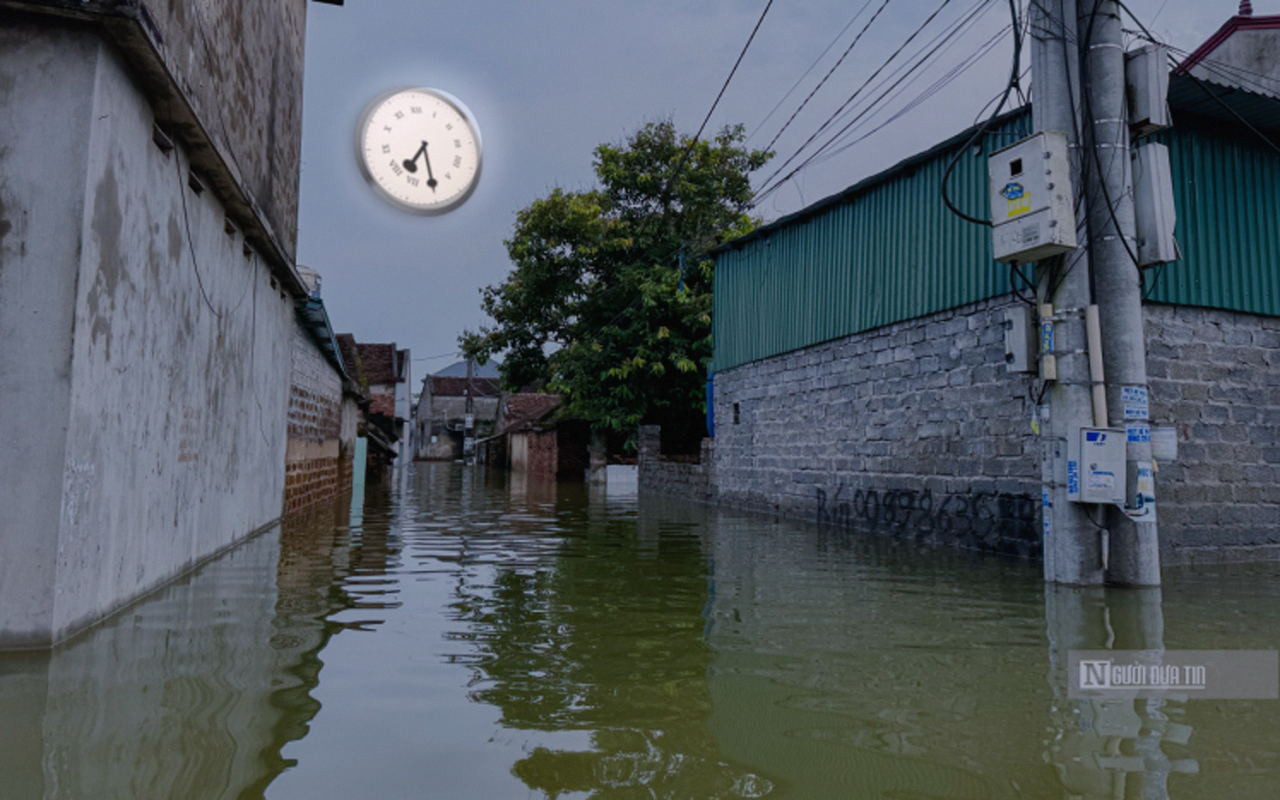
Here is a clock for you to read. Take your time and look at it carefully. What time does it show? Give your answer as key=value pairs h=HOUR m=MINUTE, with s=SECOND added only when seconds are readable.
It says h=7 m=30
